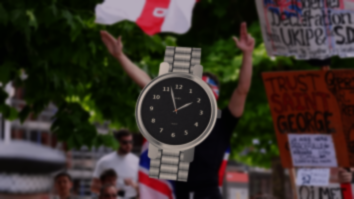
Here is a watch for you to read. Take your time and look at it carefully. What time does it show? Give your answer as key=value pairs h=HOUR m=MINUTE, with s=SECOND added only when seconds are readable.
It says h=1 m=57
